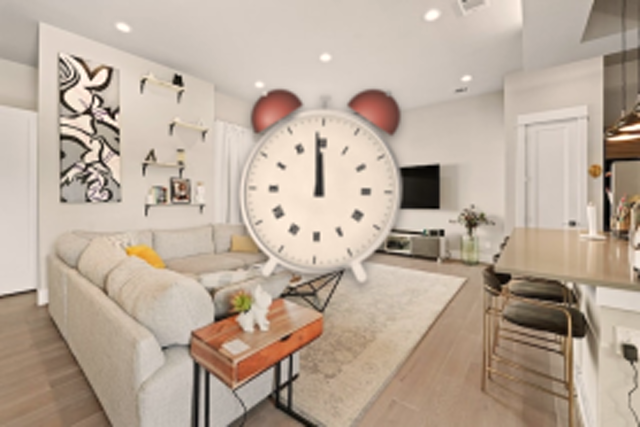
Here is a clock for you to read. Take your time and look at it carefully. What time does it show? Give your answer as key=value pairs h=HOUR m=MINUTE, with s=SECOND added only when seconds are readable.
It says h=11 m=59
